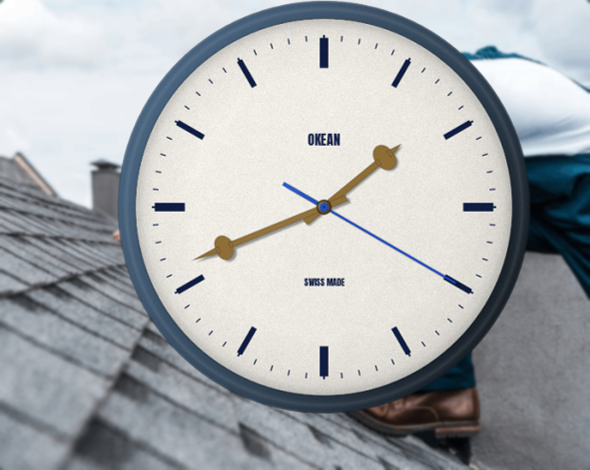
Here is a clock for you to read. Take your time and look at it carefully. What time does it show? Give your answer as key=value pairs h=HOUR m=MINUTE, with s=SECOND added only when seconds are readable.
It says h=1 m=41 s=20
